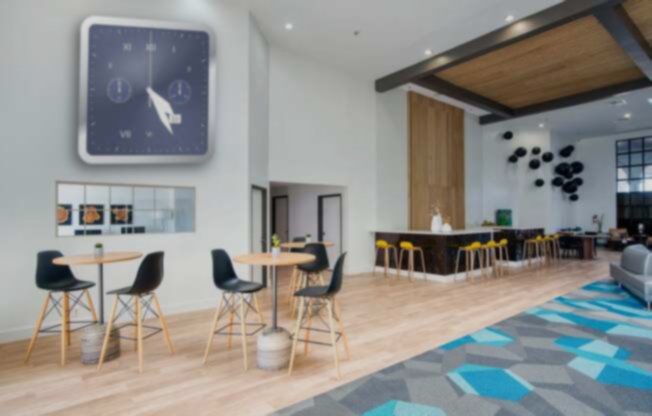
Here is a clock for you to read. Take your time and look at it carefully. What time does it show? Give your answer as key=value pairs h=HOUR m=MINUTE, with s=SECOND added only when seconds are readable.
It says h=4 m=25
